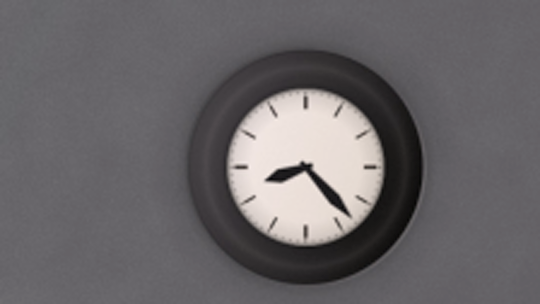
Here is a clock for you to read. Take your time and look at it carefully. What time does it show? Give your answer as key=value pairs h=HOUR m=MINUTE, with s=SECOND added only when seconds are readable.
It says h=8 m=23
